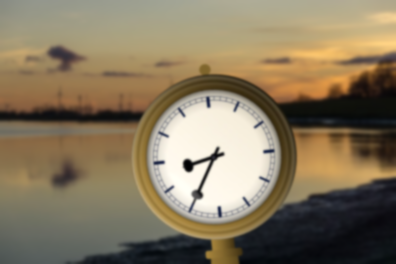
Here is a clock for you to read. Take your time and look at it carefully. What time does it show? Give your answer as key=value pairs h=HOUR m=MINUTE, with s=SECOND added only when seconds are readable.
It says h=8 m=35
